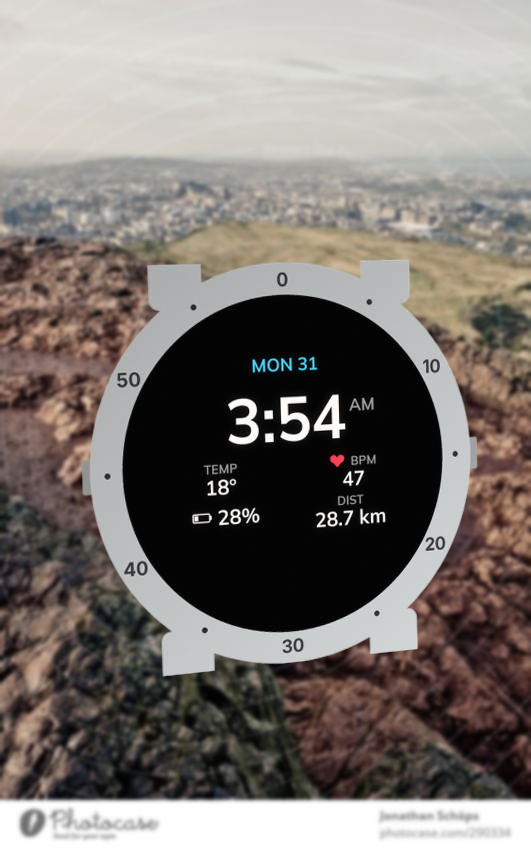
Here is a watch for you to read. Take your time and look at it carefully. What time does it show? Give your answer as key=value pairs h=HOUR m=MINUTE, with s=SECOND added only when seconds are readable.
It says h=3 m=54
